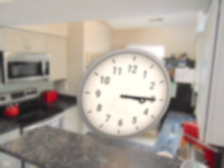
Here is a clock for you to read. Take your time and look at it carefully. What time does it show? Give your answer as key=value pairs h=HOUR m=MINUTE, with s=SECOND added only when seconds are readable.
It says h=3 m=15
